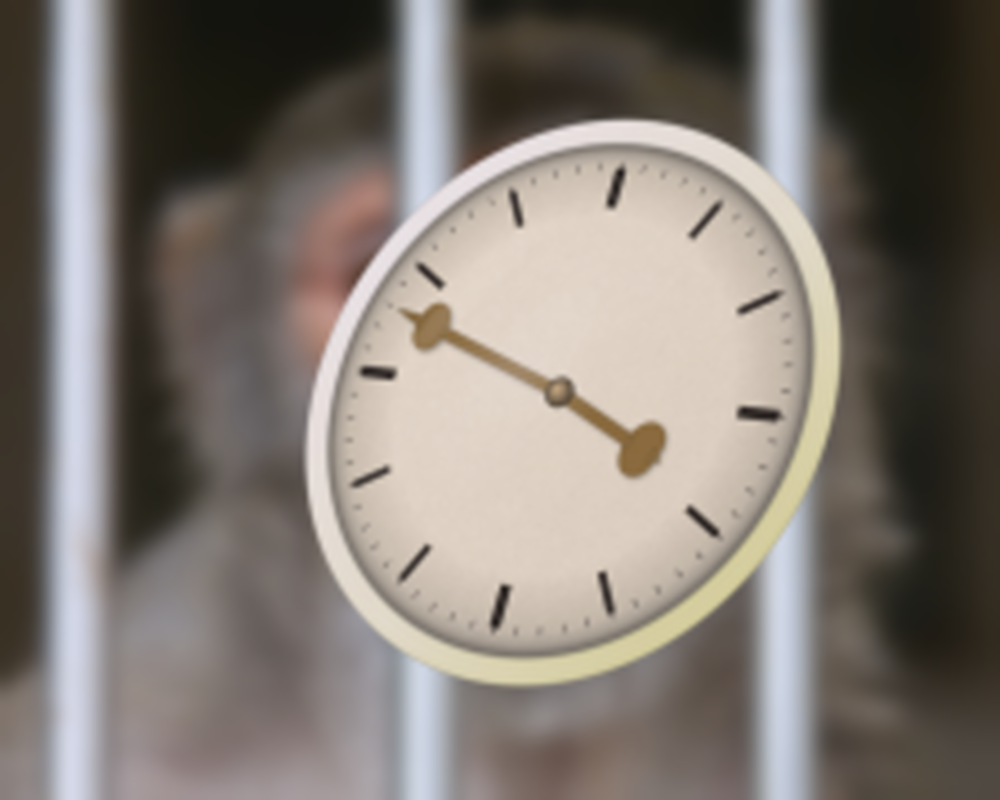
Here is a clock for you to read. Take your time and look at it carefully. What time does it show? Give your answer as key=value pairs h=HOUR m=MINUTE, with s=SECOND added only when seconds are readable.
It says h=3 m=48
